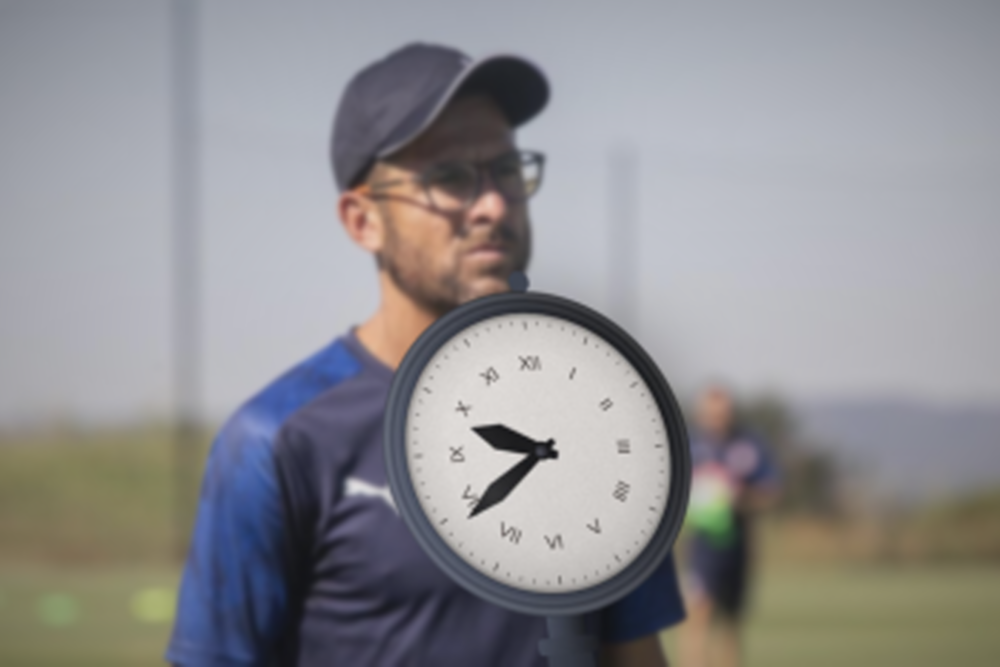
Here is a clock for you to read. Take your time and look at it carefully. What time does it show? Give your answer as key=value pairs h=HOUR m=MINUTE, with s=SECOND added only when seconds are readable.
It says h=9 m=39
